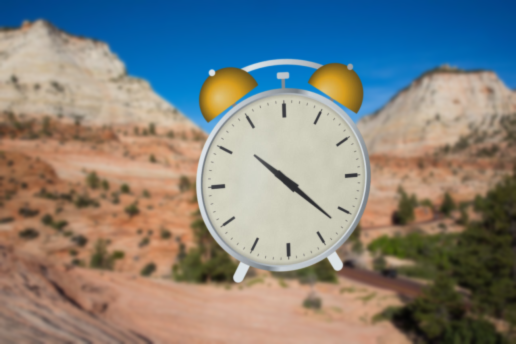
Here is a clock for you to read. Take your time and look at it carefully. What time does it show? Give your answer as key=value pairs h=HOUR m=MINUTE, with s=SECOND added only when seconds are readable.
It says h=10 m=22
